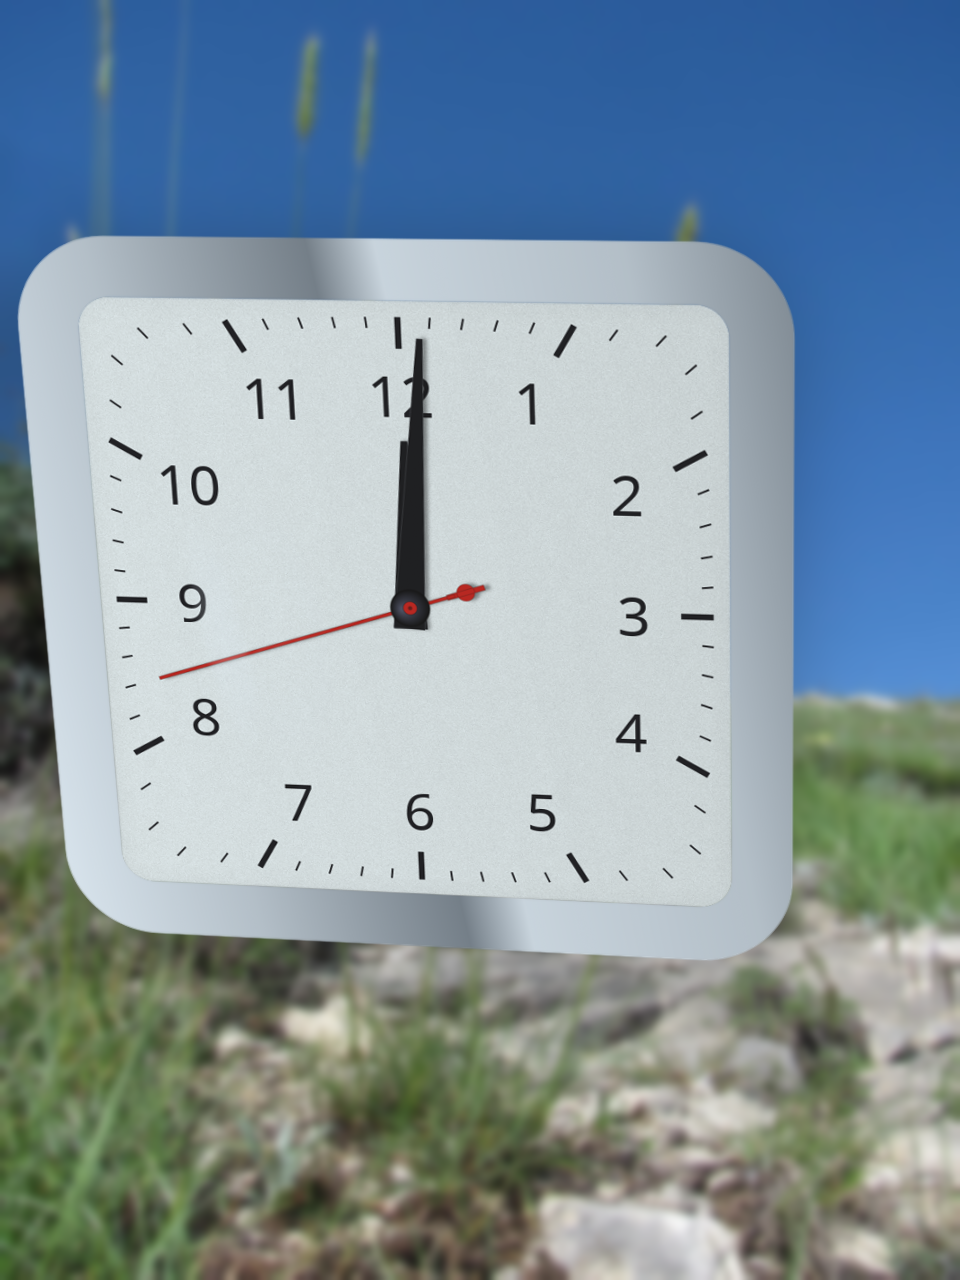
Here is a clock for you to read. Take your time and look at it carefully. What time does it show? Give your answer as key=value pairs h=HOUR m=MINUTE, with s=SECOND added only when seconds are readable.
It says h=12 m=0 s=42
